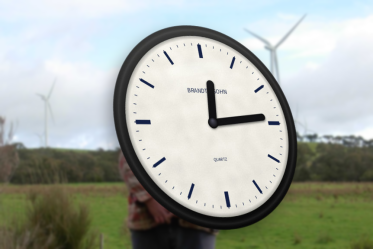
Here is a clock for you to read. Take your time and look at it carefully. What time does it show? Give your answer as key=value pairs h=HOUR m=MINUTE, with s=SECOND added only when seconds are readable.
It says h=12 m=14
